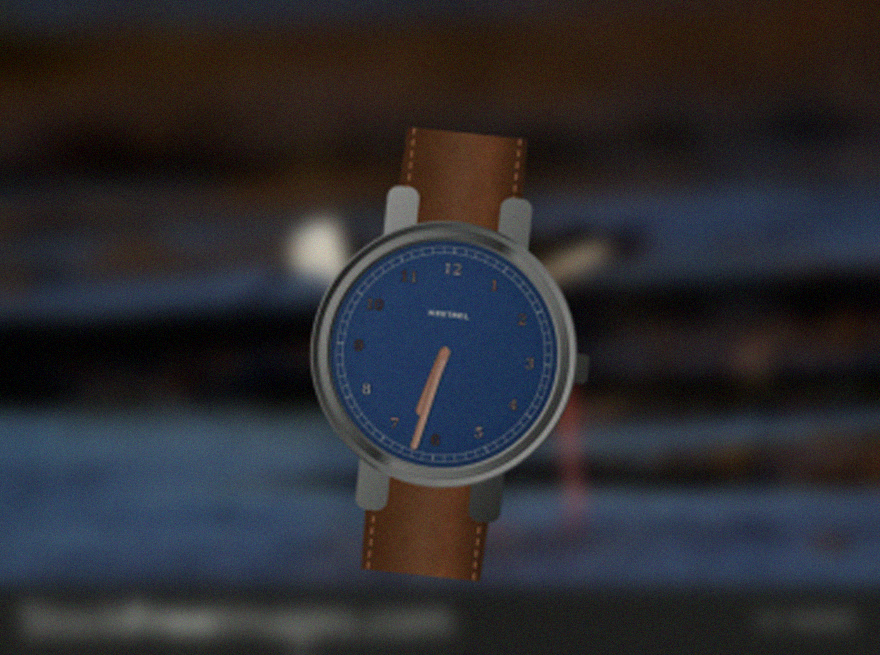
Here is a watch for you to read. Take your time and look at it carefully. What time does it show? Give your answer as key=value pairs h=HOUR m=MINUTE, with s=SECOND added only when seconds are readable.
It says h=6 m=32
